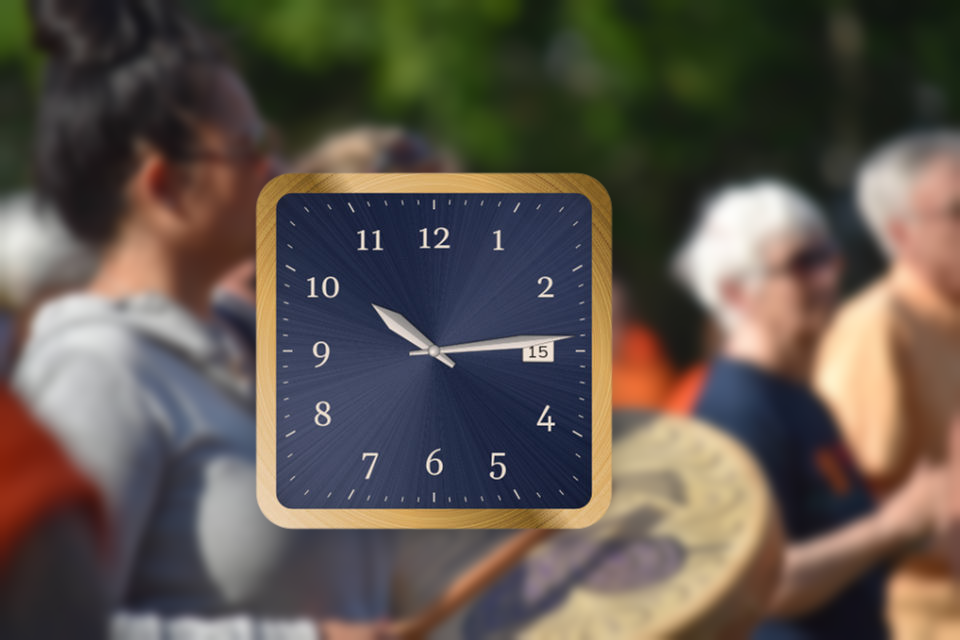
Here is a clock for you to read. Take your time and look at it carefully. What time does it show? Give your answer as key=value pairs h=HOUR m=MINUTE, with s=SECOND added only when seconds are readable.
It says h=10 m=14
